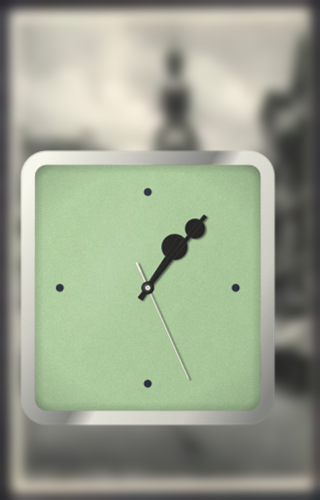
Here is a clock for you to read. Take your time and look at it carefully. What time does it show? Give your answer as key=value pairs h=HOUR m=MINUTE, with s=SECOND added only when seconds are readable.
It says h=1 m=6 s=26
